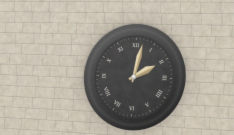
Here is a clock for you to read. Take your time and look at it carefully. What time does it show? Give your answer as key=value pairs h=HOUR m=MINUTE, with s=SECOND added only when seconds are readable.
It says h=2 m=2
